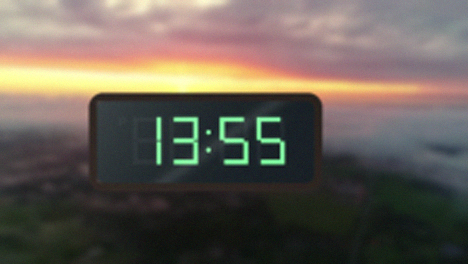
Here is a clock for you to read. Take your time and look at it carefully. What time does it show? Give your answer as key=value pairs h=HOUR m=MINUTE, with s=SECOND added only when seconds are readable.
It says h=13 m=55
